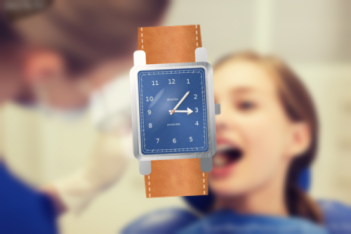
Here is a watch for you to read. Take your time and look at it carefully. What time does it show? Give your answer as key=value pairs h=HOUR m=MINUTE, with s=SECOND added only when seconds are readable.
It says h=3 m=7
